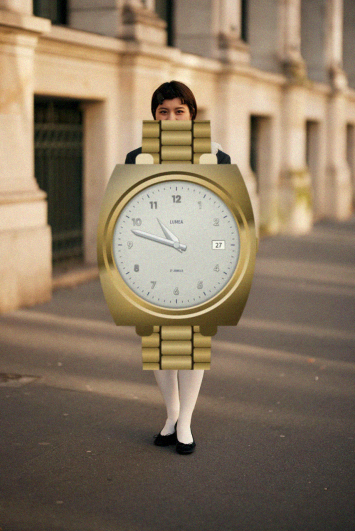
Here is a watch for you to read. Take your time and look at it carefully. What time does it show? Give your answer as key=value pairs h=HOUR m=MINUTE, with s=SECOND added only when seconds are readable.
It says h=10 m=48
